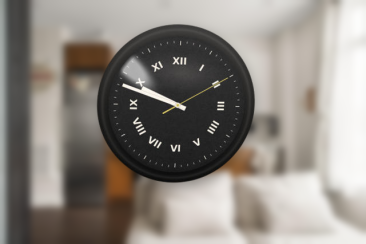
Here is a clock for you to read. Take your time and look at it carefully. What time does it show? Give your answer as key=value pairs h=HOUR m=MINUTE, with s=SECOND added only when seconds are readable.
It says h=9 m=48 s=10
